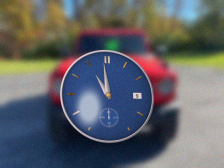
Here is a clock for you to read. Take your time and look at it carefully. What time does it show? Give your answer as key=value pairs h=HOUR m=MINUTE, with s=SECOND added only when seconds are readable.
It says h=10 m=59
